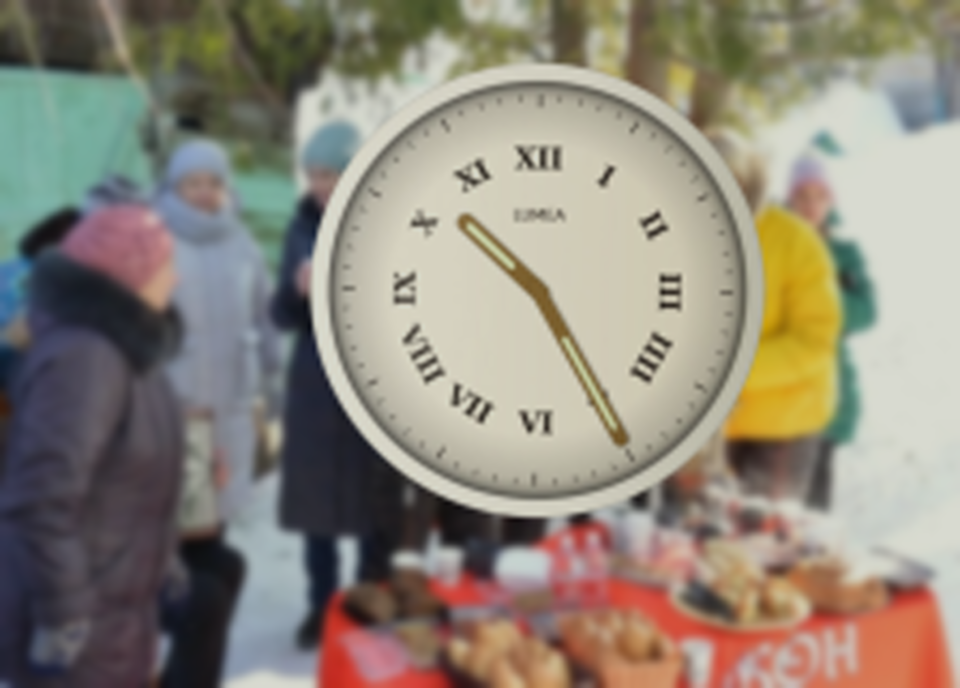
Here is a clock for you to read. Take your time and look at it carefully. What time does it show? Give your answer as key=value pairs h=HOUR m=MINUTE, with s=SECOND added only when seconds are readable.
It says h=10 m=25
